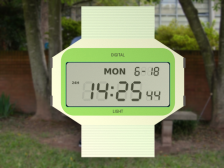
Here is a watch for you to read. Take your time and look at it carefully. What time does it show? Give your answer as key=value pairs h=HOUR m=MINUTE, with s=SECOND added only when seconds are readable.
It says h=14 m=25 s=44
